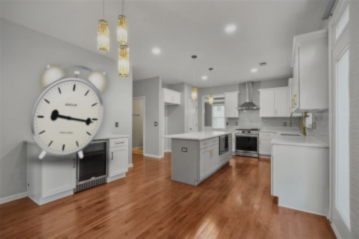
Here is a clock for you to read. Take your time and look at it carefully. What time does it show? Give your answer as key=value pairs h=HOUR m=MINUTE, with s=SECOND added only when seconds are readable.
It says h=9 m=16
